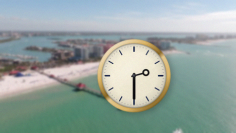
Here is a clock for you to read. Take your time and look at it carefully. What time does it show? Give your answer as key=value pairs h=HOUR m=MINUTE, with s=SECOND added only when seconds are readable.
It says h=2 m=30
